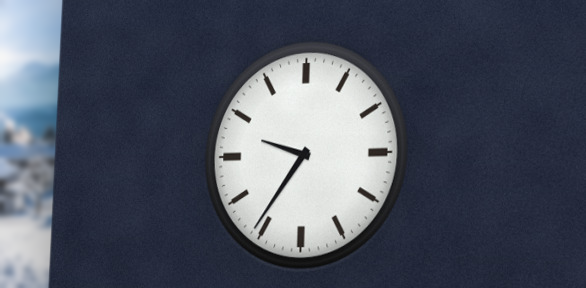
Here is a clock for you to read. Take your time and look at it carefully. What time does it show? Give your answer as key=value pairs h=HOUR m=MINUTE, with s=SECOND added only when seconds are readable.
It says h=9 m=36
